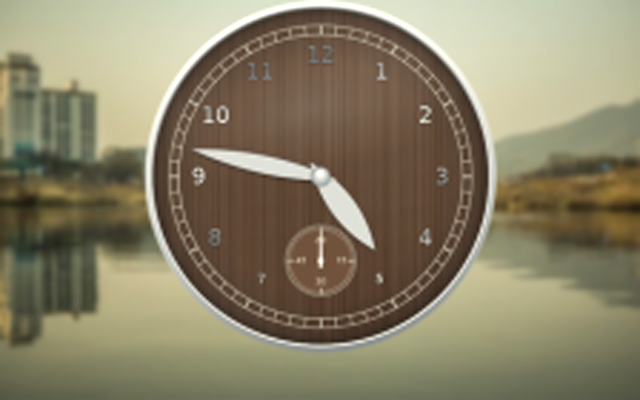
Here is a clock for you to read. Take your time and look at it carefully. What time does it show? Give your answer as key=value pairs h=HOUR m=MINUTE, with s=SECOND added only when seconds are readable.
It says h=4 m=47
